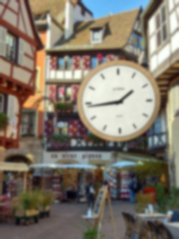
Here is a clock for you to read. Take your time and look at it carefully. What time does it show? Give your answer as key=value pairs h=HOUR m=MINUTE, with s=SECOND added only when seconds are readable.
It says h=1 m=44
